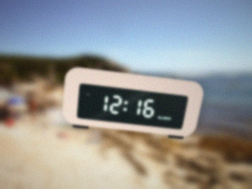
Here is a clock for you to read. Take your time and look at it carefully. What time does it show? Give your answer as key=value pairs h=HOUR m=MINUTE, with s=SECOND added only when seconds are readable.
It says h=12 m=16
